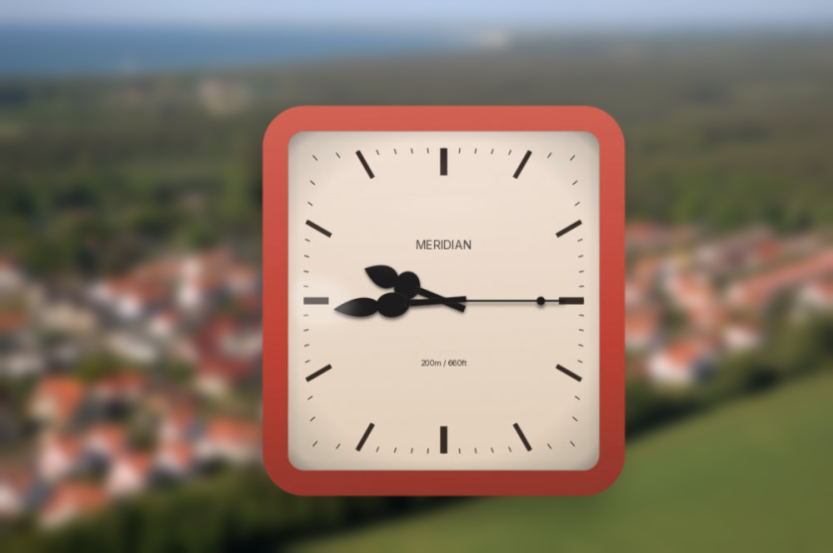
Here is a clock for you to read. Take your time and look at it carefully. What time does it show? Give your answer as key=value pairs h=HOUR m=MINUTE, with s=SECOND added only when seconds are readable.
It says h=9 m=44 s=15
